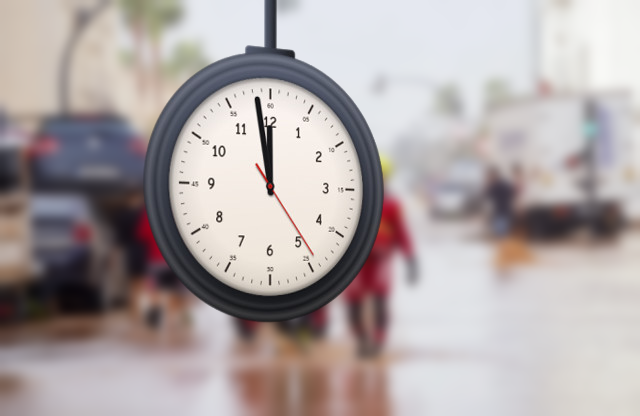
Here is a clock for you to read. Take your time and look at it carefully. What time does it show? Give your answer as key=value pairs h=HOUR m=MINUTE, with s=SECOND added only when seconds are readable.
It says h=11 m=58 s=24
